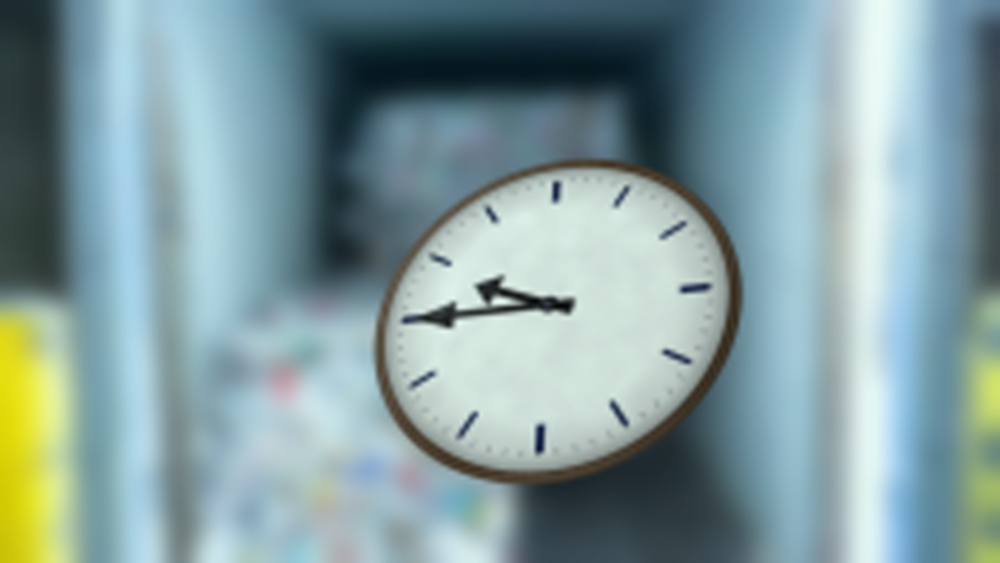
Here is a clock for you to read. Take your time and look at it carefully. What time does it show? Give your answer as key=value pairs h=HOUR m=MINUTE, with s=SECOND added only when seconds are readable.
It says h=9 m=45
